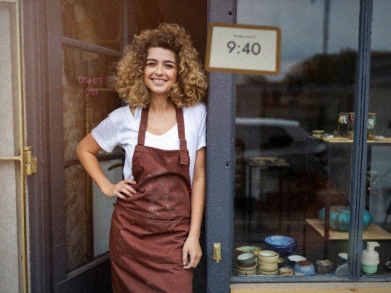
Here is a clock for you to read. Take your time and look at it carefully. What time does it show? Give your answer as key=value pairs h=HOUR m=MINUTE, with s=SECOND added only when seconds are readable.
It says h=9 m=40
